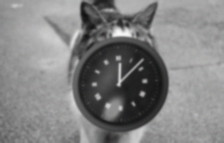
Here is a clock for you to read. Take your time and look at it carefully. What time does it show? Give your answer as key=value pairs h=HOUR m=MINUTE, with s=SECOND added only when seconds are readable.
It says h=12 m=8
